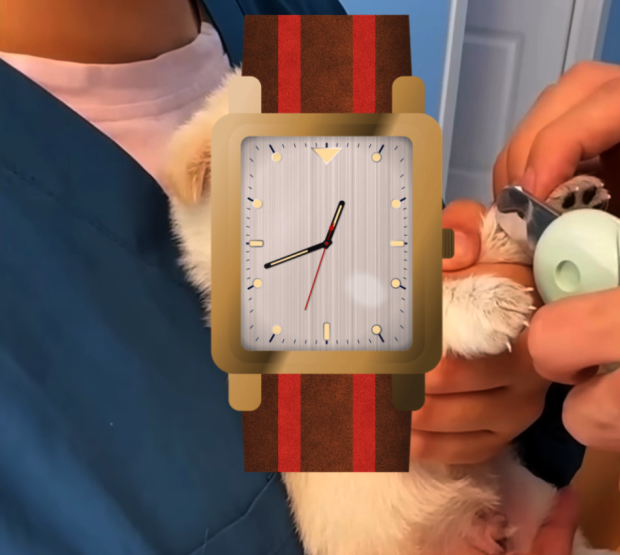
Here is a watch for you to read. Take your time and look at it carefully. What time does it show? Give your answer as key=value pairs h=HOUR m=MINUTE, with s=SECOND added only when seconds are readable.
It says h=12 m=41 s=33
